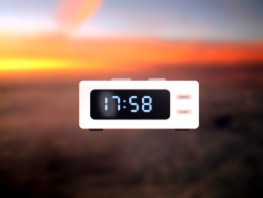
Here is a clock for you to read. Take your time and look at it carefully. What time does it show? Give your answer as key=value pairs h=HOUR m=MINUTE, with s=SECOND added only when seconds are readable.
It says h=17 m=58
